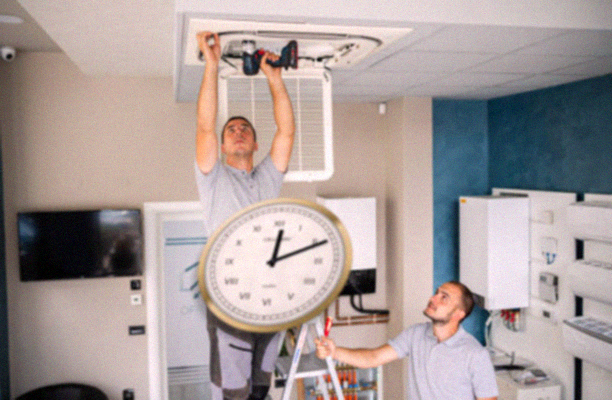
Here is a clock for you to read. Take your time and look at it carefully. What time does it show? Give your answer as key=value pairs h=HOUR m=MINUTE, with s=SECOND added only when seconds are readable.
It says h=12 m=11
